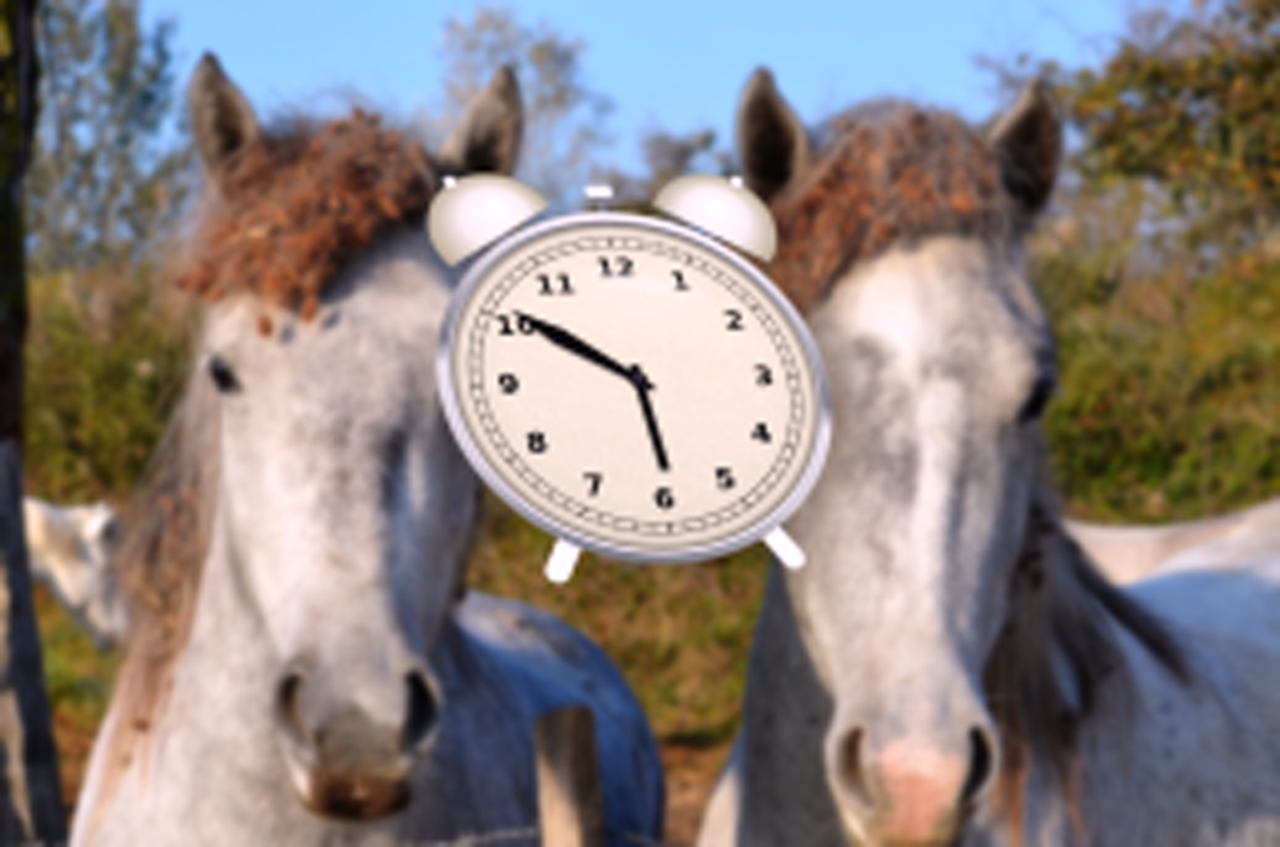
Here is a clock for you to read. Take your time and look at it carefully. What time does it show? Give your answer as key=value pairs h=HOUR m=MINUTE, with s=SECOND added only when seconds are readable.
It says h=5 m=51
